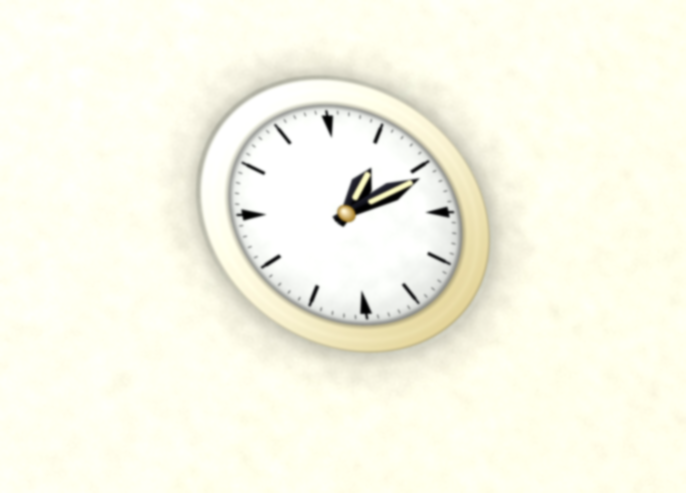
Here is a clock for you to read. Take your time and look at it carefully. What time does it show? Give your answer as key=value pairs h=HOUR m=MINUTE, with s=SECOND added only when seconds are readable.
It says h=1 m=11
